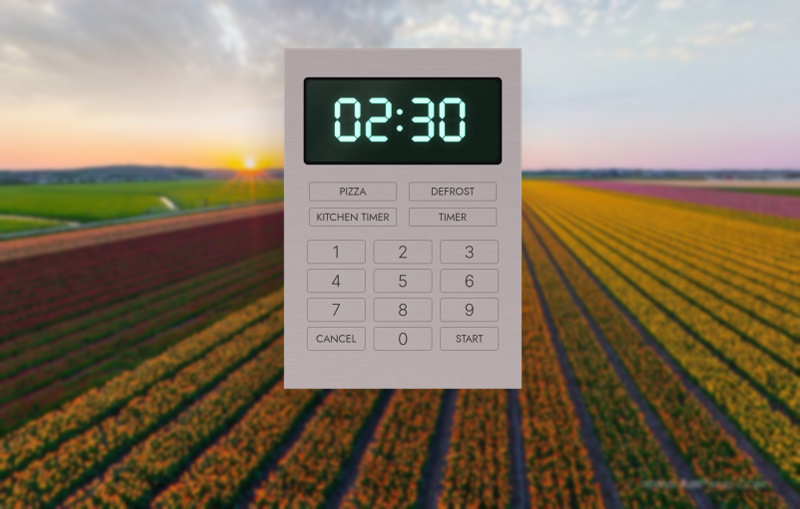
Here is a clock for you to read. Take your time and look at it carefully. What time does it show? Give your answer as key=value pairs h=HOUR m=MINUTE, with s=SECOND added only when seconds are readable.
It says h=2 m=30
